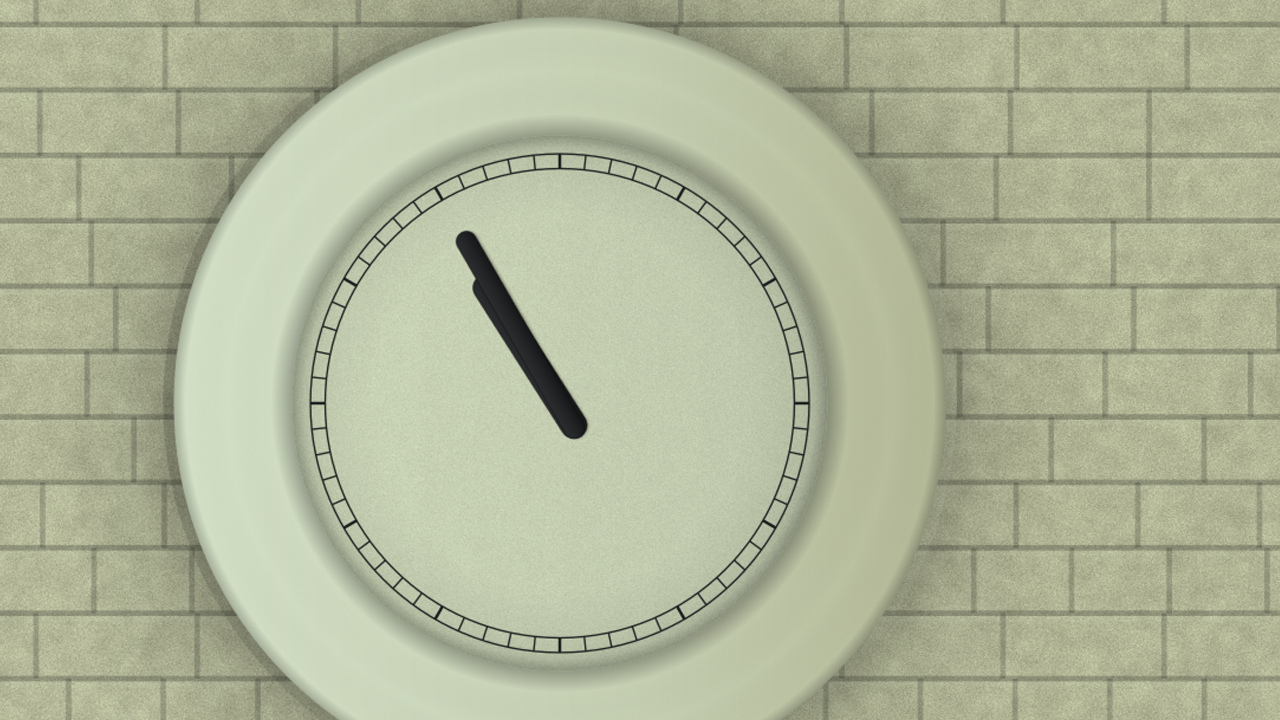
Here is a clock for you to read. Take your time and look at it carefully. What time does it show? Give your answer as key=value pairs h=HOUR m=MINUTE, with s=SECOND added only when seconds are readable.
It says h=10 m=55
